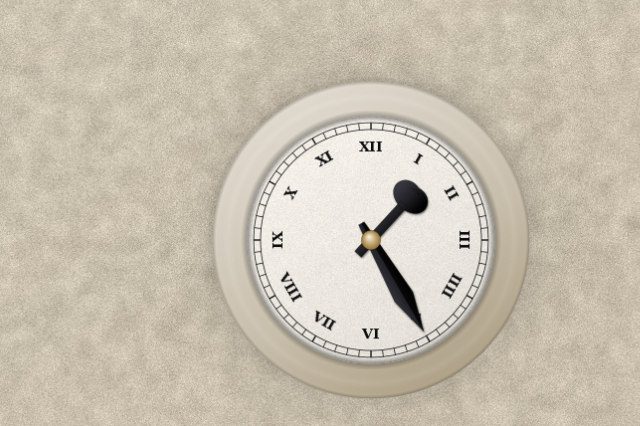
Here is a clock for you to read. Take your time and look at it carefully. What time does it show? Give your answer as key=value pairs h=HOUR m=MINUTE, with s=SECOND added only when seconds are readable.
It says h=1 m=25
